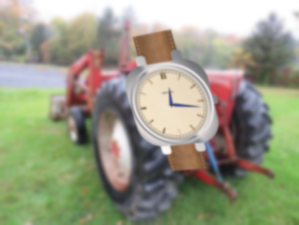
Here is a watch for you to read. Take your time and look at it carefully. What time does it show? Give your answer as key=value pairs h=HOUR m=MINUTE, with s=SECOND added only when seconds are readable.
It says h=12 m=17
